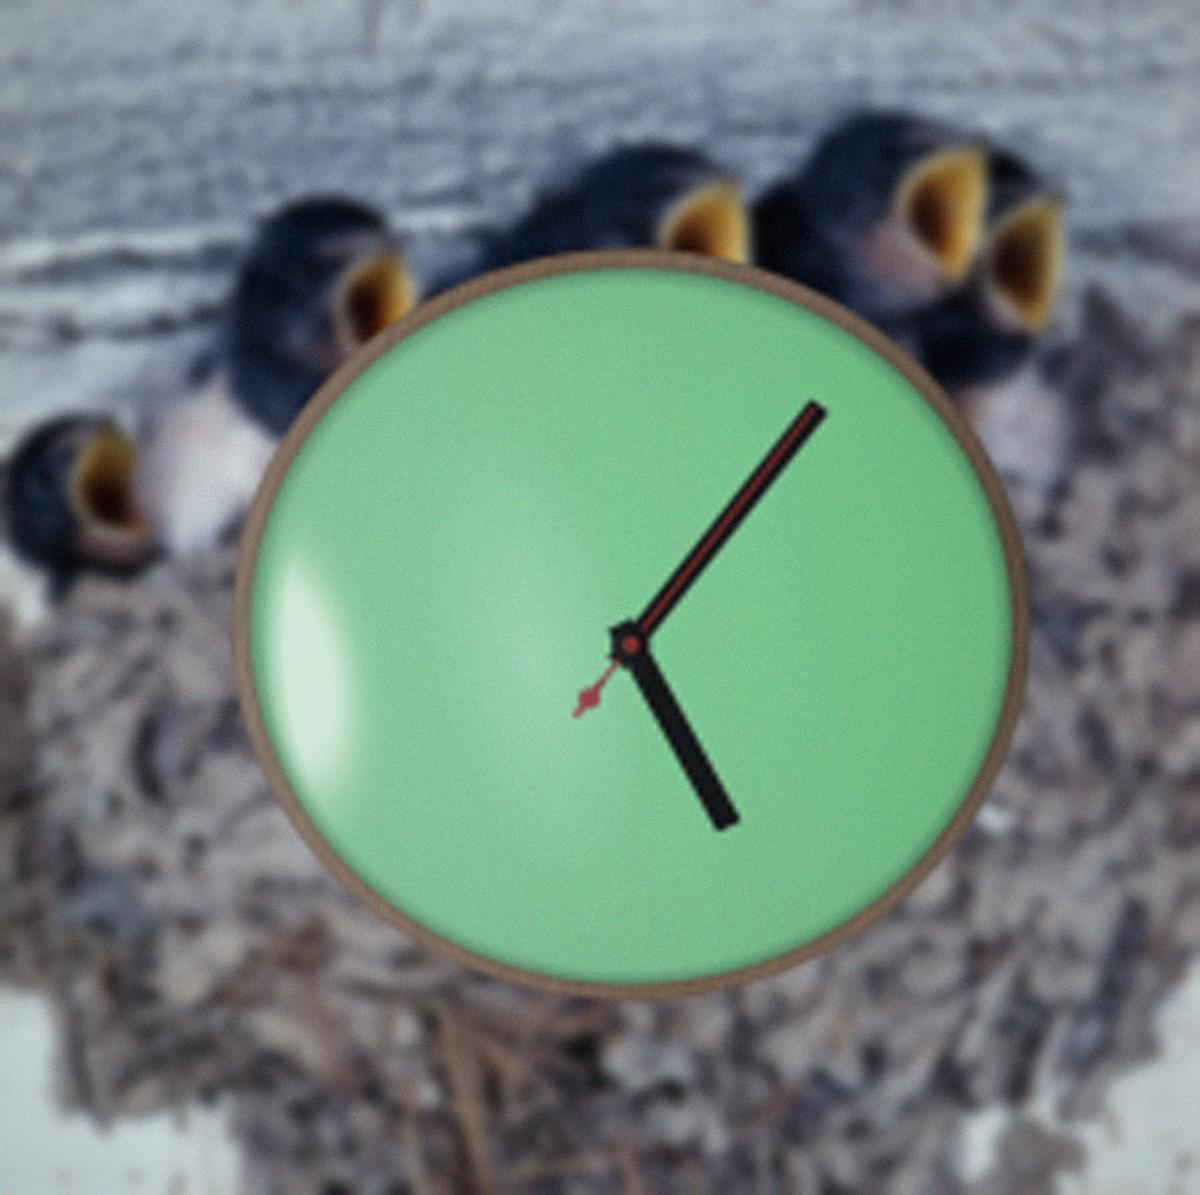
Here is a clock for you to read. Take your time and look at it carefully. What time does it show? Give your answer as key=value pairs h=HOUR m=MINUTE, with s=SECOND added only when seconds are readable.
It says h=5 m=6 s=6
